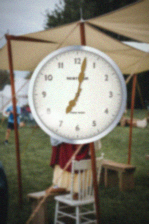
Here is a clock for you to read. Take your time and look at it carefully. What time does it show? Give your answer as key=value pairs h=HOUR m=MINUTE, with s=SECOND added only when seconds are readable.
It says h=7 m=2
